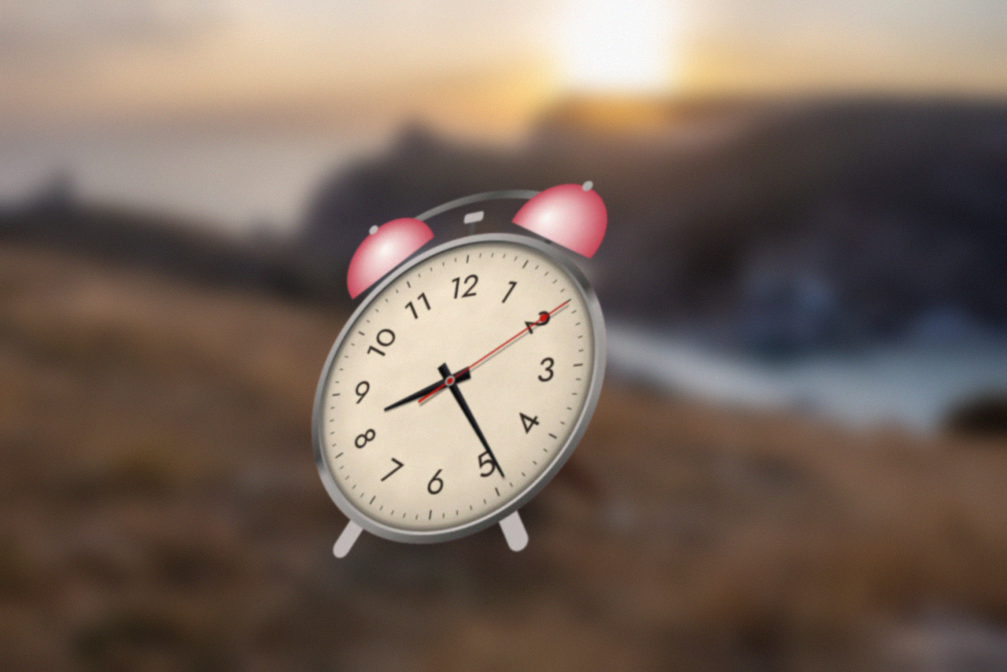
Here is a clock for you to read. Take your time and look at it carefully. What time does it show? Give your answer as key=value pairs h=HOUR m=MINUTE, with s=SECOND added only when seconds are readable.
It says h=8 m=24 s=10
